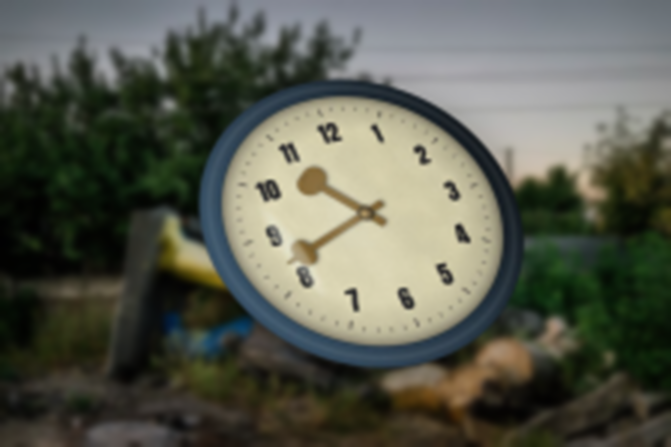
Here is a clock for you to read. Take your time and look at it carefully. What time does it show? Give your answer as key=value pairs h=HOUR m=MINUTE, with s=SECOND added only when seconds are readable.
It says h=10 m=42
